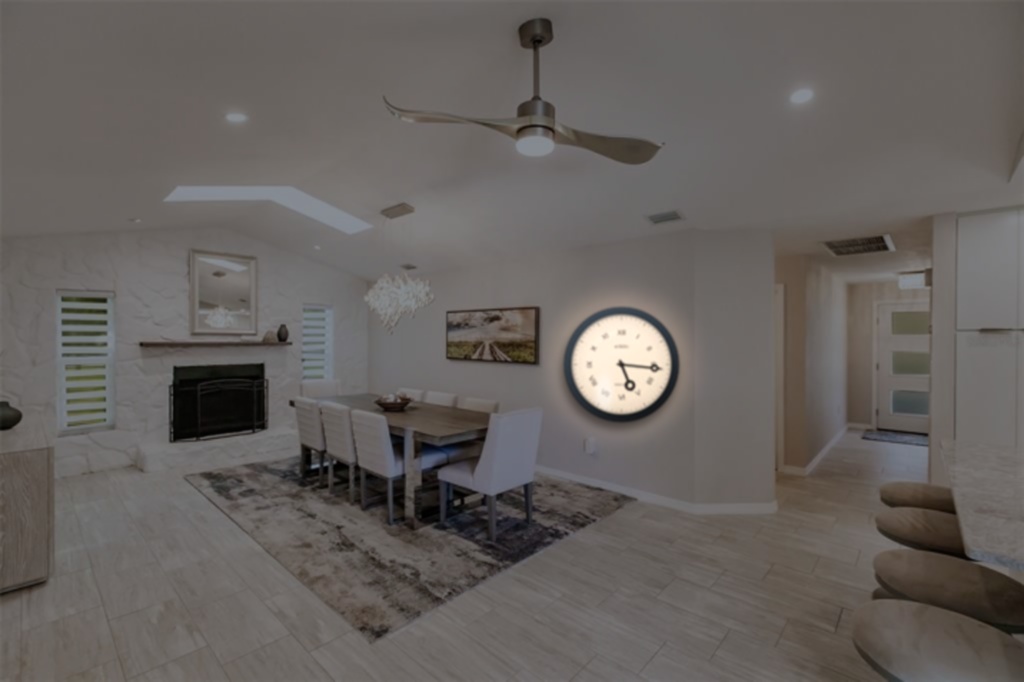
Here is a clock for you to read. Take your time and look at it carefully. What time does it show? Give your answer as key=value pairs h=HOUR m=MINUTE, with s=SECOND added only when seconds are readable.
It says h=5 m=16
